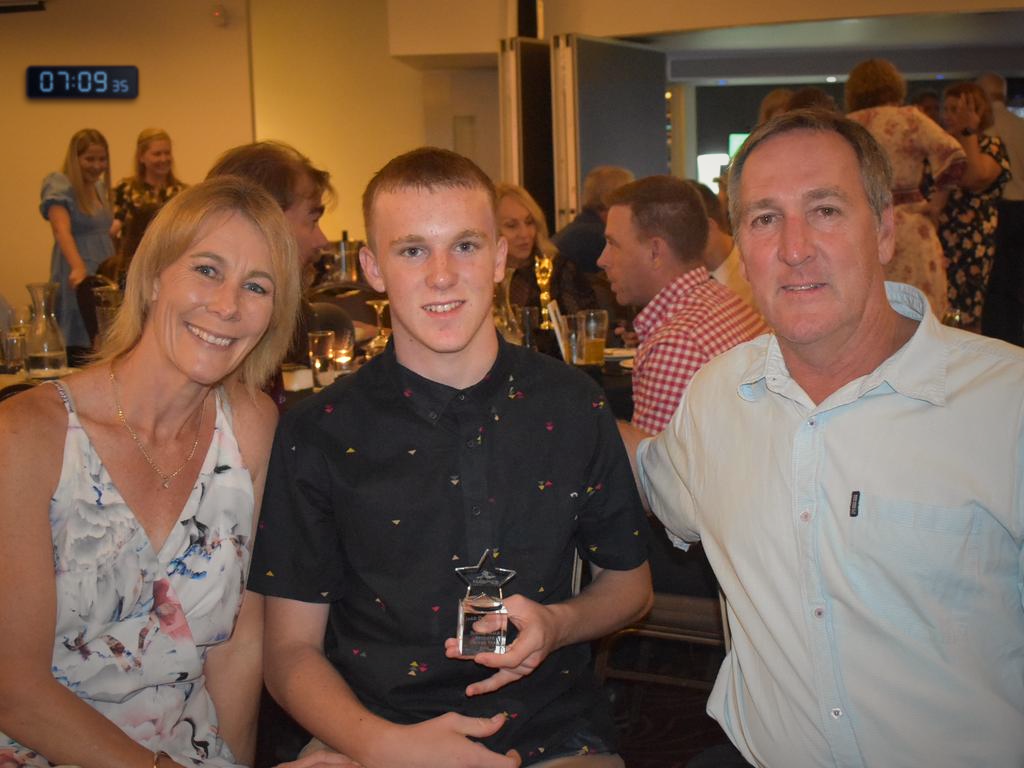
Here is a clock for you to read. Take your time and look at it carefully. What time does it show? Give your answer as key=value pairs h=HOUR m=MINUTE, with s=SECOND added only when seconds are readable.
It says h=7 m=9 s=35
